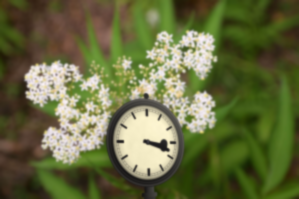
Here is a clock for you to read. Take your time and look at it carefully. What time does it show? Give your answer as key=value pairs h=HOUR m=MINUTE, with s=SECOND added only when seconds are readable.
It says h=3 m=18
